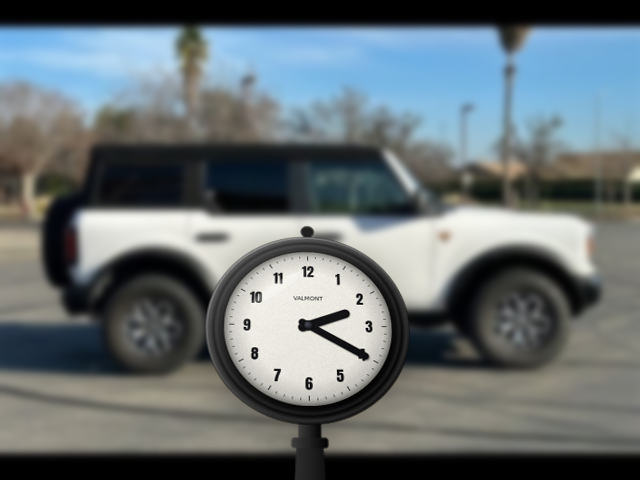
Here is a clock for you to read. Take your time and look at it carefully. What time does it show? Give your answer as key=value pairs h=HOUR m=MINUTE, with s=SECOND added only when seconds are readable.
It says h=2 m=20
